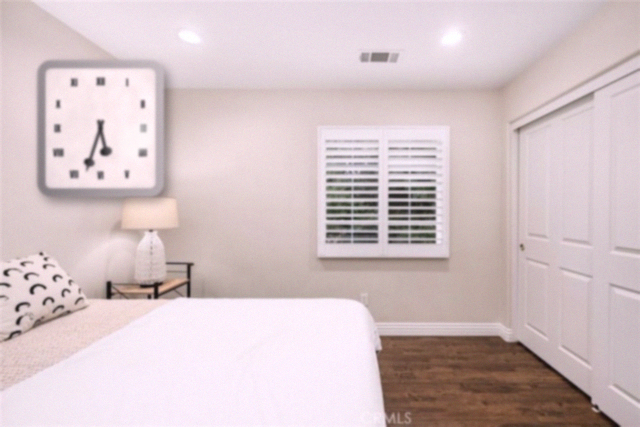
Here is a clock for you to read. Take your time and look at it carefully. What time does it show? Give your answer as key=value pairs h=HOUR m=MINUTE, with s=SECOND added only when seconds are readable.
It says h=5 m=33
